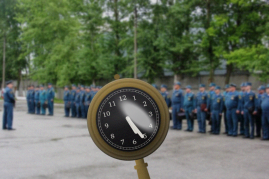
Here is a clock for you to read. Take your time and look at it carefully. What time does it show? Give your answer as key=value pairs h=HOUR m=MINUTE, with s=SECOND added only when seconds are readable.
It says h=5 m=26
